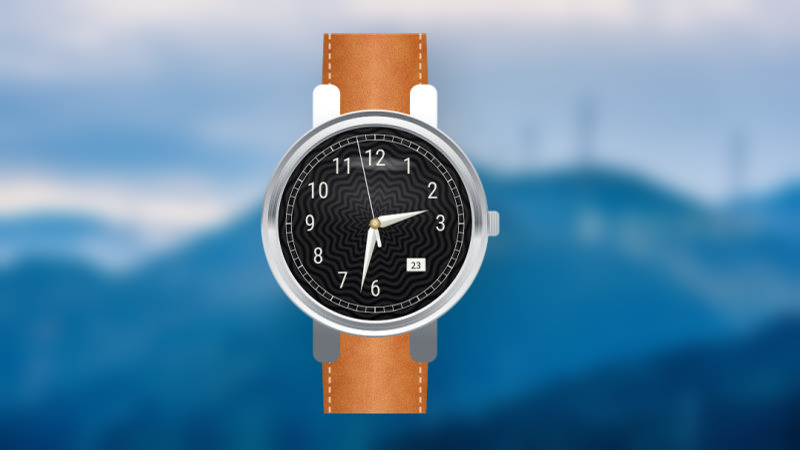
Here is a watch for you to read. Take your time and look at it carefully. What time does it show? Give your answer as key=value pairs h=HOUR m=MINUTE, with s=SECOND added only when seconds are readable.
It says h=2 m=31 s=58
